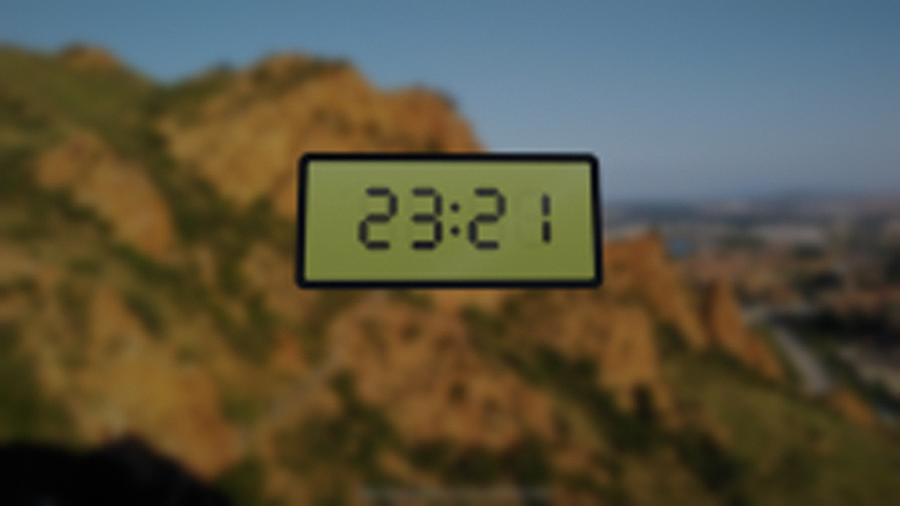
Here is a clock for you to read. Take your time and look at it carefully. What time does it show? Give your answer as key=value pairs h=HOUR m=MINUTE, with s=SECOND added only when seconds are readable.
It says h=23 m=21
